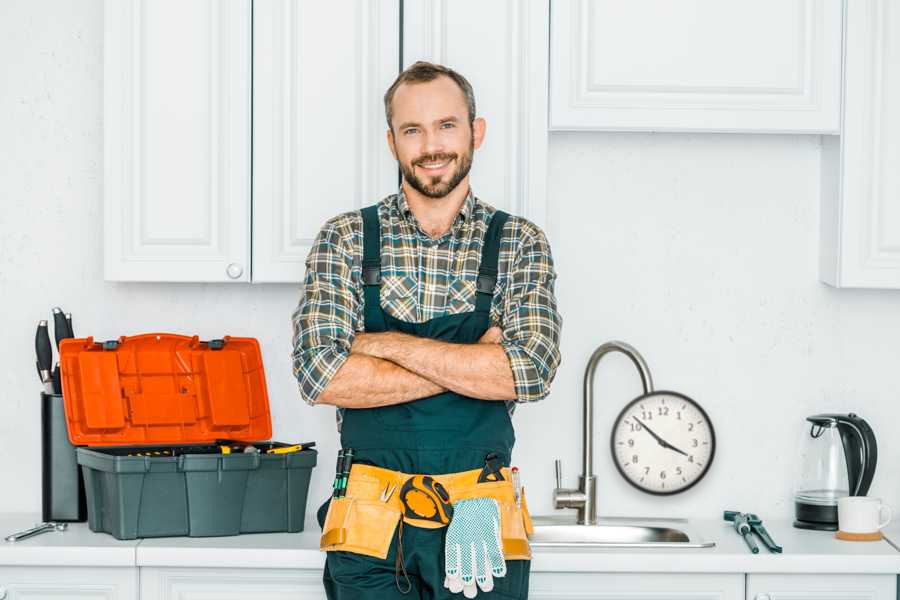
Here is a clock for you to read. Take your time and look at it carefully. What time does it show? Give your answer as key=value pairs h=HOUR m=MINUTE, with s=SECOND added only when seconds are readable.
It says h=3 m=52
